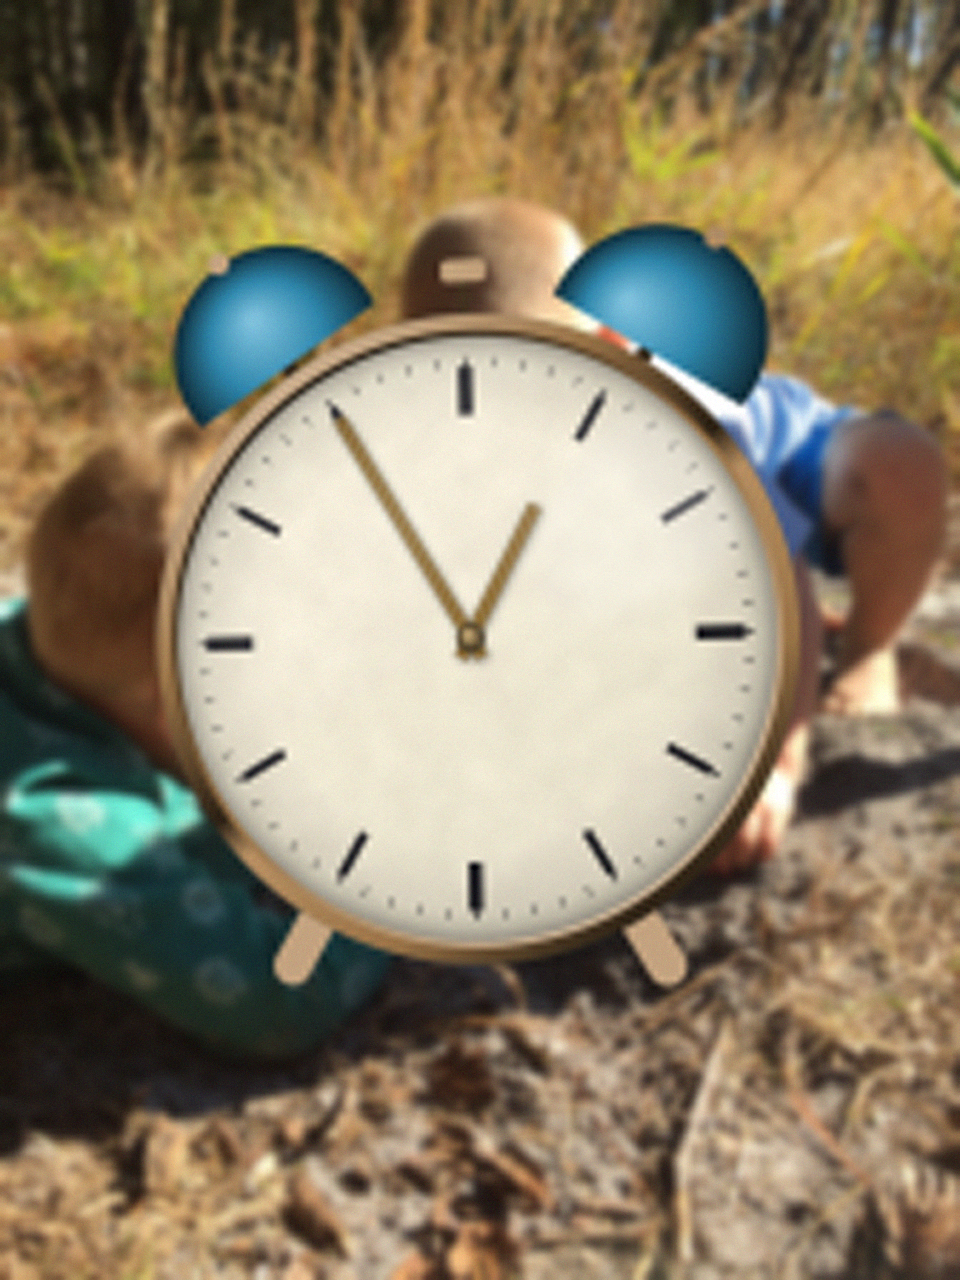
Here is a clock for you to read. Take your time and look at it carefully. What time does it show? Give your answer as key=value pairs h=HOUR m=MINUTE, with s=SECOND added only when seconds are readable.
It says h=12 m=55
